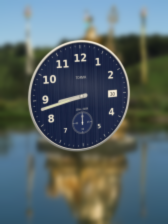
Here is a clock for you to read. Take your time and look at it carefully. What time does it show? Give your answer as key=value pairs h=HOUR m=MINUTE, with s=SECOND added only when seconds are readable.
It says h=8 m=43
